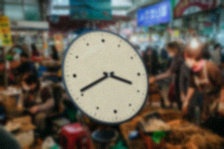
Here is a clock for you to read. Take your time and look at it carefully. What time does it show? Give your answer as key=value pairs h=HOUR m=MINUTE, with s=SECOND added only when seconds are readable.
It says h=3 m=41
